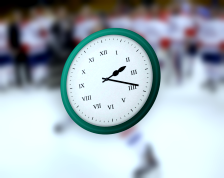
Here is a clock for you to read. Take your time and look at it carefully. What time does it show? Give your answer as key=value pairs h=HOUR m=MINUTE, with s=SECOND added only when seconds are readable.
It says h=2 m=19
